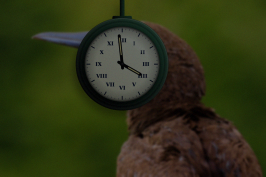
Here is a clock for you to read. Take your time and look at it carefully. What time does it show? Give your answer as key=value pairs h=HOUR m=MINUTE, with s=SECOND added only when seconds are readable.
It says h=3 m=59
